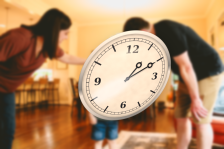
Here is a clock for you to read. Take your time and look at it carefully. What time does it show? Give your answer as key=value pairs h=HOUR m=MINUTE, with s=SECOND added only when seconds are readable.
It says h=1 m=10
